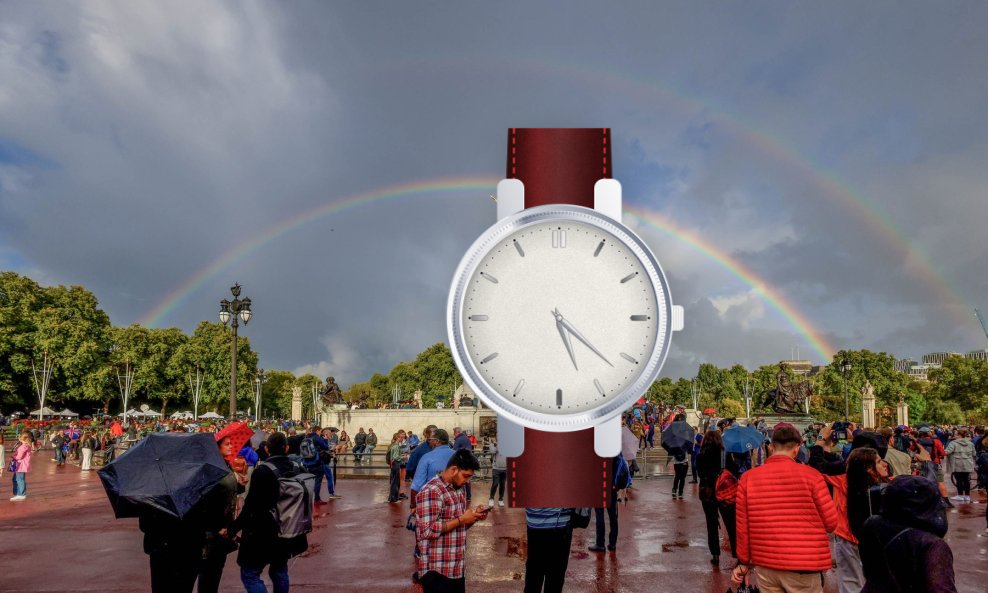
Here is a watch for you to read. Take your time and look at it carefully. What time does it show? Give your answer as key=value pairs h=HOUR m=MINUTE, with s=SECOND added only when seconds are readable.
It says h=5 m=22
